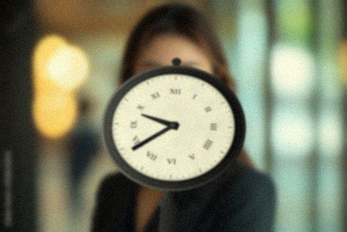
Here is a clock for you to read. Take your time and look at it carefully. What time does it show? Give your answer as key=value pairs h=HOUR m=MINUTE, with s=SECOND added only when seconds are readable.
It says h=9 m=39
